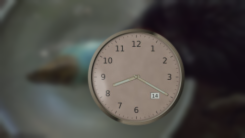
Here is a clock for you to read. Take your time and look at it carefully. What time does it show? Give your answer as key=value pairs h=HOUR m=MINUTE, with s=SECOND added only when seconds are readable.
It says h=8 m=20
